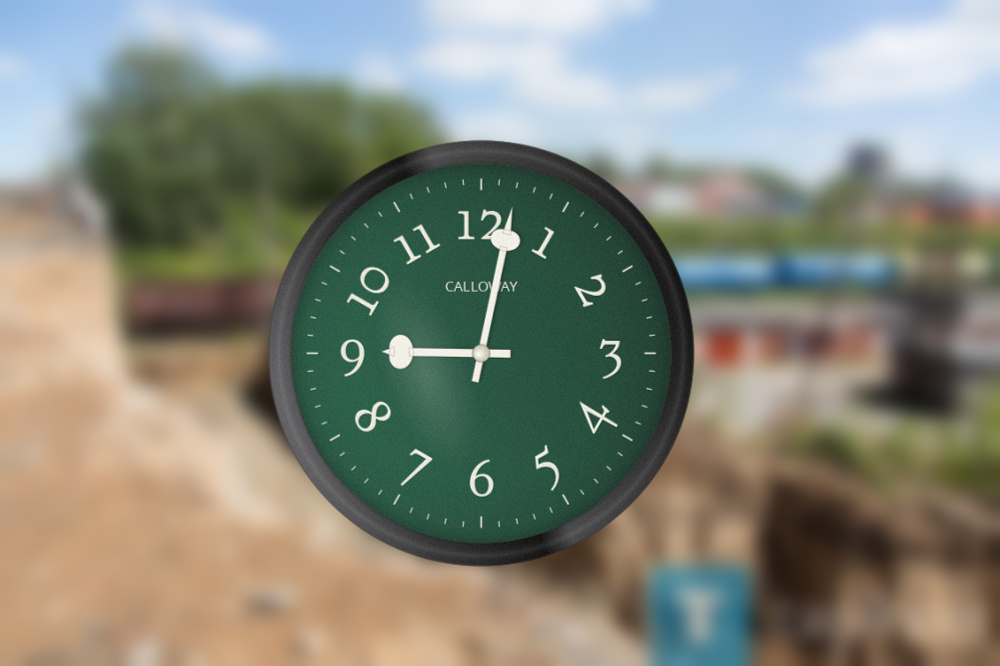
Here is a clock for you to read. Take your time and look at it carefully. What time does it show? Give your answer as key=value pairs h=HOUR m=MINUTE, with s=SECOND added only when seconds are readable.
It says h=9 m=2
